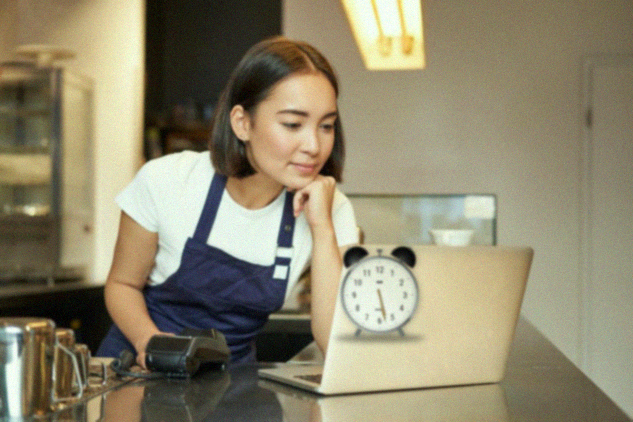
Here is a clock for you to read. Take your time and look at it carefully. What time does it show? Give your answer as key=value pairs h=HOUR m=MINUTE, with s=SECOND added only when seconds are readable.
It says h=5 m=28
